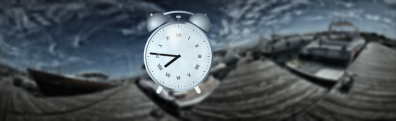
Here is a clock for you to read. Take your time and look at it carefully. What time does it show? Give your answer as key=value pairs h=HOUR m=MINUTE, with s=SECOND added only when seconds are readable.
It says h=7 m=46
